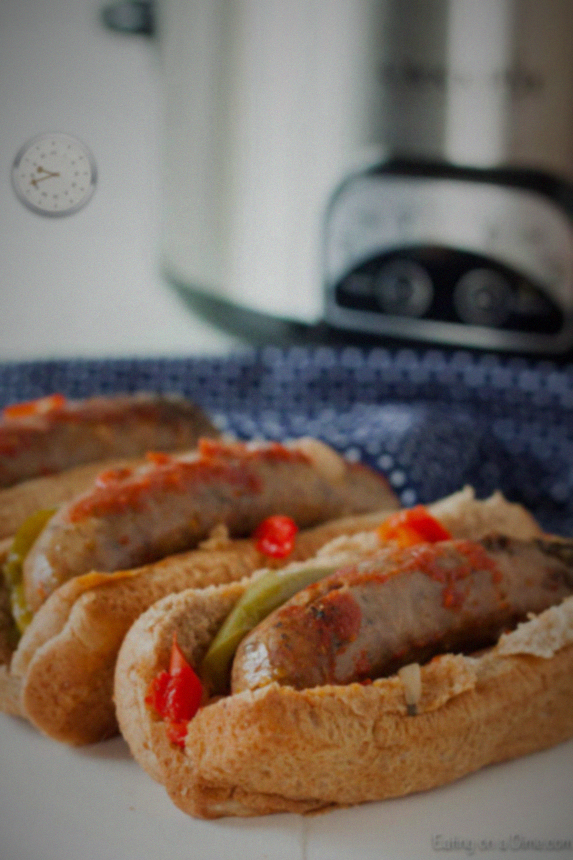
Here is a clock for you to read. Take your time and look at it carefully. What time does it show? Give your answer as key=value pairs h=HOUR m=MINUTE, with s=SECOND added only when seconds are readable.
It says h=9 m=42
